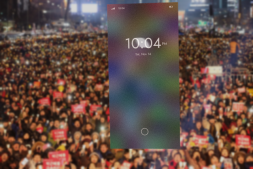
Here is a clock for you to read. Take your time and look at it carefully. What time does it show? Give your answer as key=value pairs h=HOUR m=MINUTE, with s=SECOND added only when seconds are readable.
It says h=10 m=4
